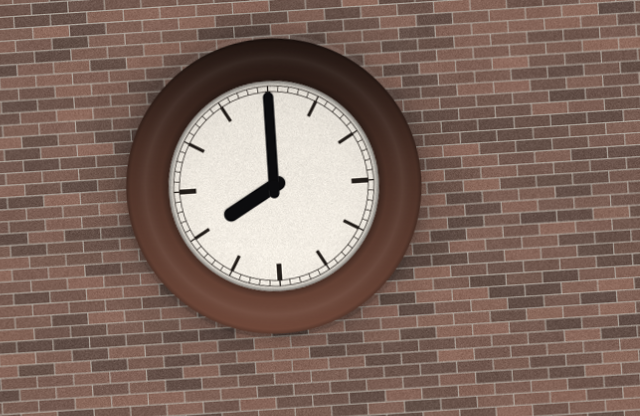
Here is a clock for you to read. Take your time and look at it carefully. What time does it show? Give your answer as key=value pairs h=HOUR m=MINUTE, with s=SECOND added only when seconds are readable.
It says h=8 m=0
